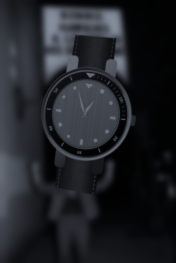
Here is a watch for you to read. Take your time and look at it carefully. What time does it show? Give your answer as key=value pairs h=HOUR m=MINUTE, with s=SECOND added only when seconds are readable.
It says h=12 m=56
